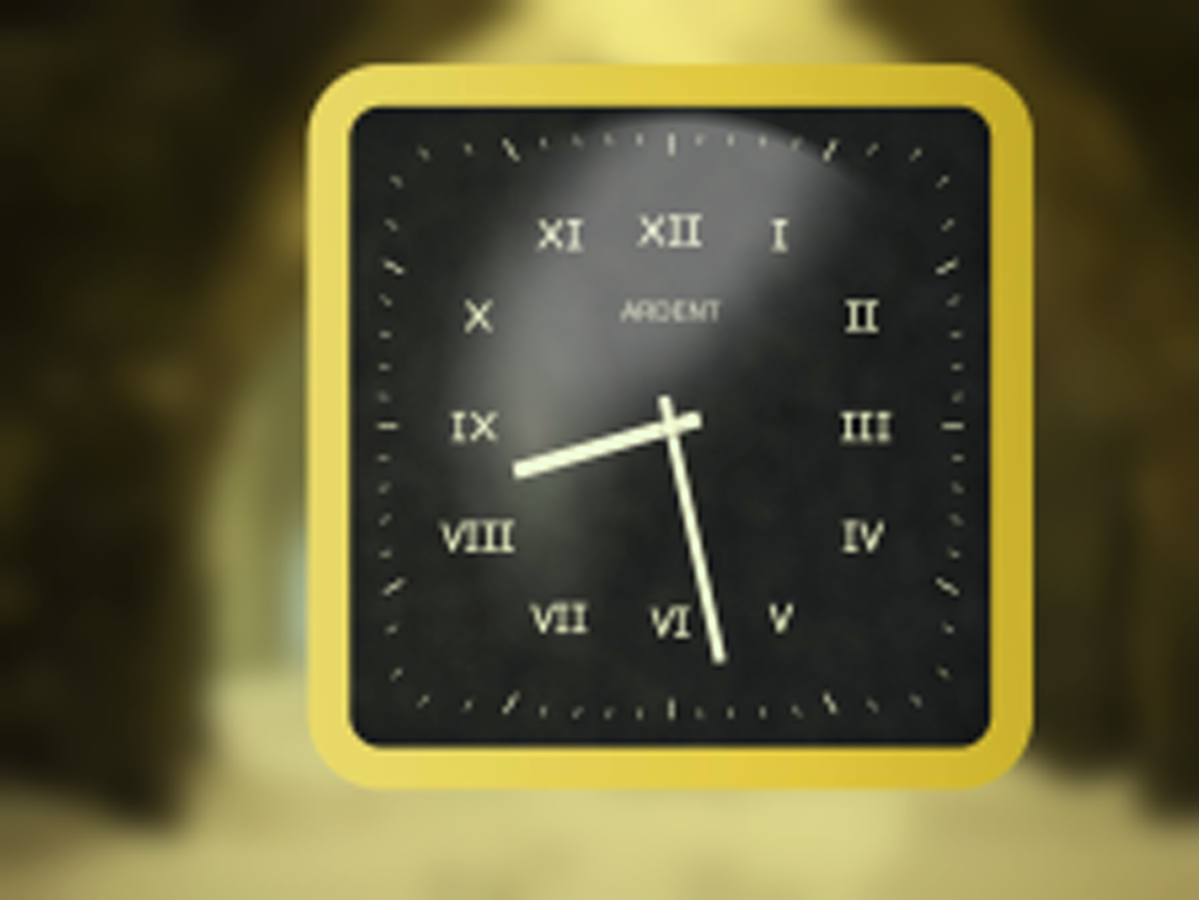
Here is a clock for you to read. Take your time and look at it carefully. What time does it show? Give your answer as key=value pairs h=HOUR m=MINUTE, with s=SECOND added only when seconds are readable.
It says h=8 m=28
